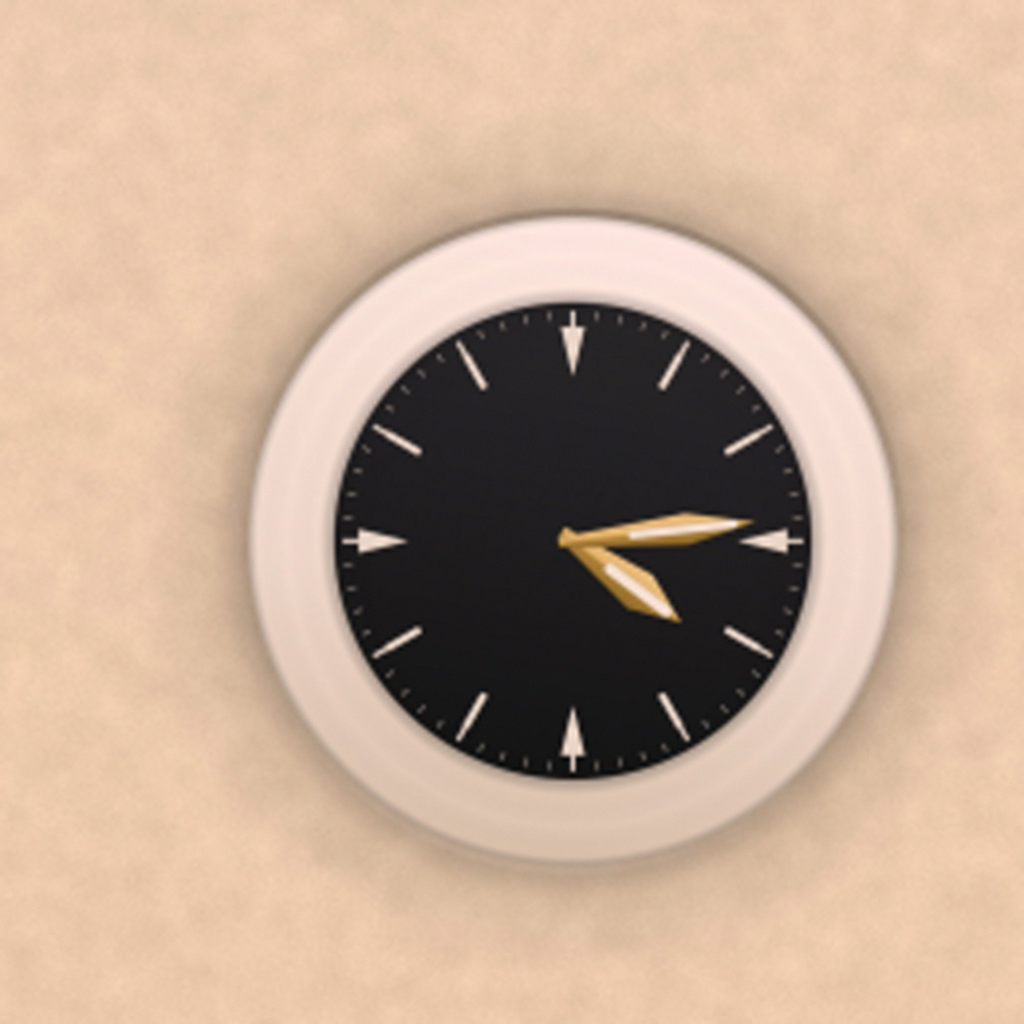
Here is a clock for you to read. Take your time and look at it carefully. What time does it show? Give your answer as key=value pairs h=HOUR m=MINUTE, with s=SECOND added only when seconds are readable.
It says h=4 m=14
